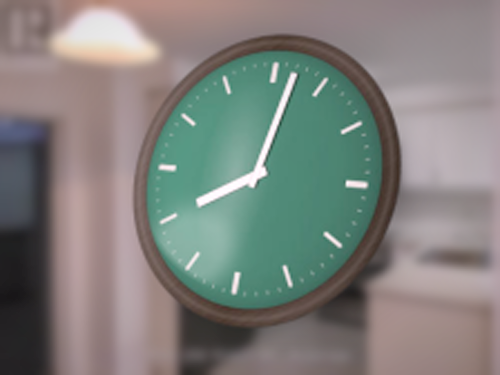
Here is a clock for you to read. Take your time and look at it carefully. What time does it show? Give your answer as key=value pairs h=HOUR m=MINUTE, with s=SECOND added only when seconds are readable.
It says h=8 m=2
